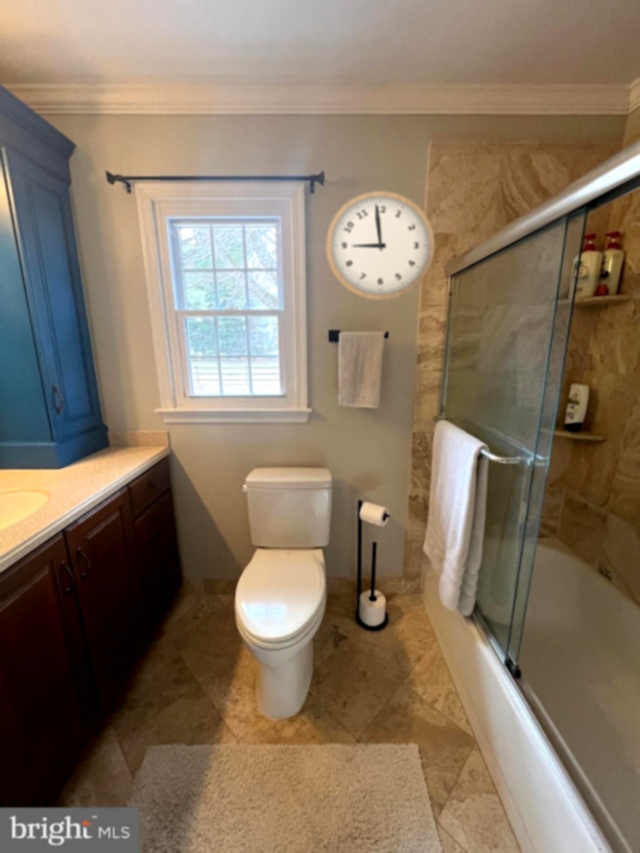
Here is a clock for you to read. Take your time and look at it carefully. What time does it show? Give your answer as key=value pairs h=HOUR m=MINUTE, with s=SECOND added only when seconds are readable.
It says h=8 m=59
